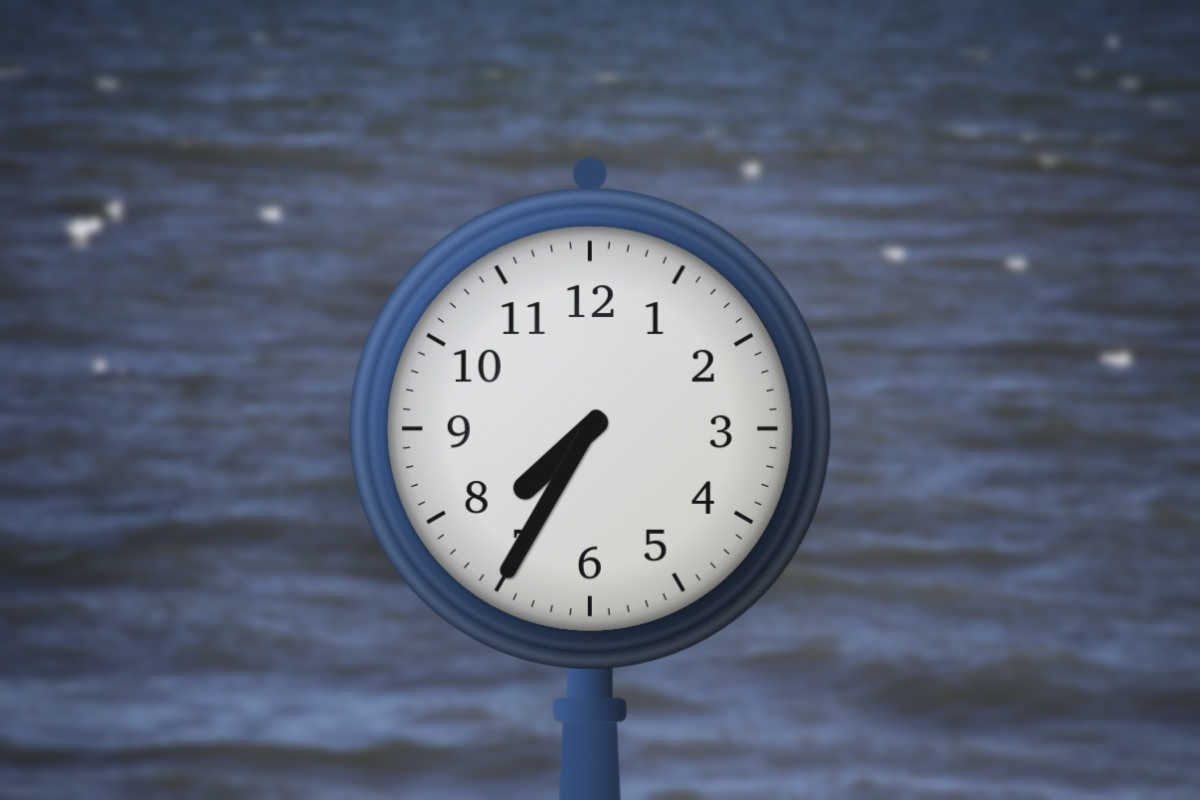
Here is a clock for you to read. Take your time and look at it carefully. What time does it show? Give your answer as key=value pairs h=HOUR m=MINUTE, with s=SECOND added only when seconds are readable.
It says h=7 m=35
